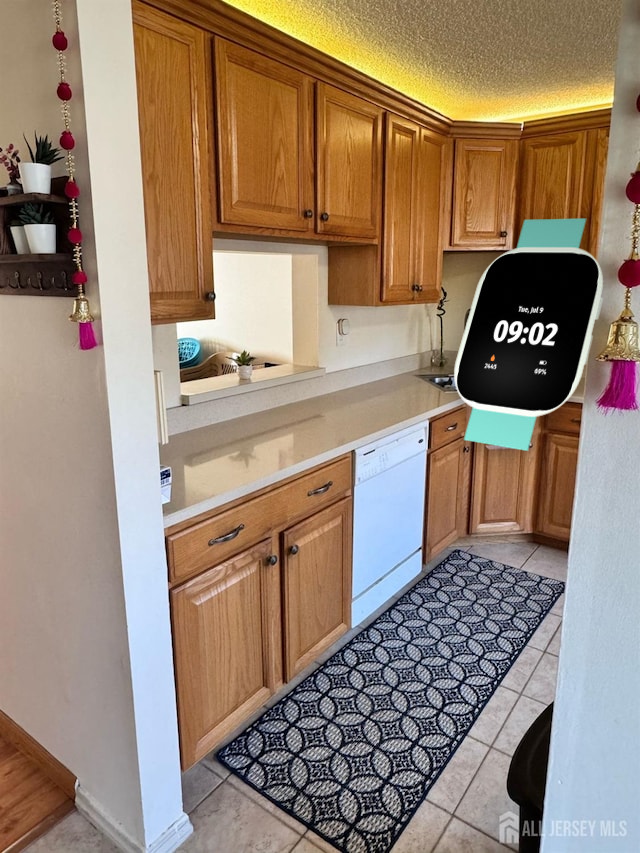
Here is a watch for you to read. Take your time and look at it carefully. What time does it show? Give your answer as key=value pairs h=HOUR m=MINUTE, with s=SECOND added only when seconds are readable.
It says h=9 m=2
